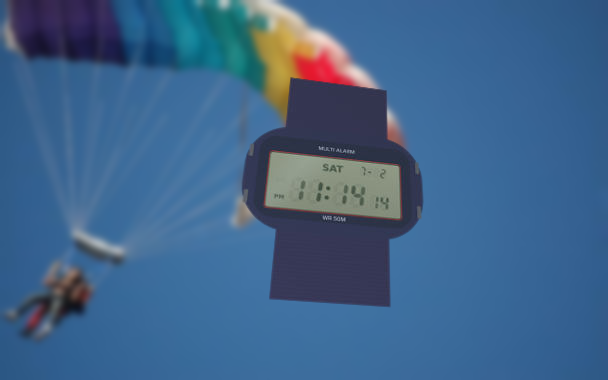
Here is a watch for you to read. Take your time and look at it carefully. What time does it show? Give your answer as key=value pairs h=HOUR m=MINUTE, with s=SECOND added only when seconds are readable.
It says h=11 m=14 s=14
